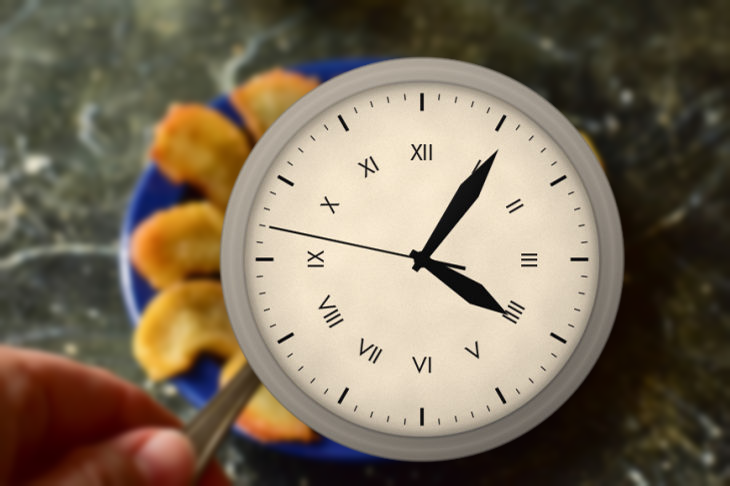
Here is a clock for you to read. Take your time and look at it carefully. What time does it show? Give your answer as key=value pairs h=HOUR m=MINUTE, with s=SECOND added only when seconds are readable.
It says h=4 m=5 s=47
